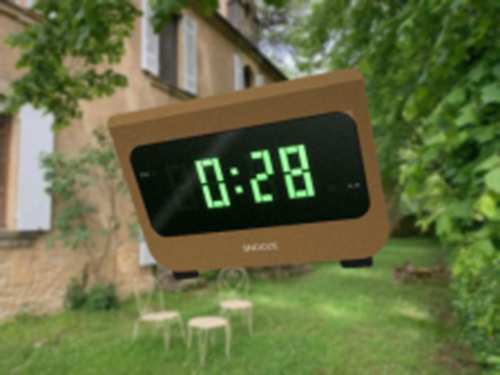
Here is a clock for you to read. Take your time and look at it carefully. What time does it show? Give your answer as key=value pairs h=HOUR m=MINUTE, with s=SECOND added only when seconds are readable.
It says h=0 m=28
